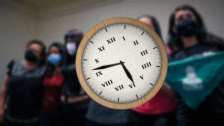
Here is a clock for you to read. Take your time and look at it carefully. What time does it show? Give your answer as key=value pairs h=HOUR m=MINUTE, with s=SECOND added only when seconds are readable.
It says h=5 m=47
